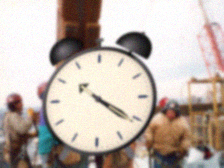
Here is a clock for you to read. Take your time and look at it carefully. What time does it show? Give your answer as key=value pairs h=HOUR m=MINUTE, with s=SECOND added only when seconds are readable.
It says h=10 m=21
